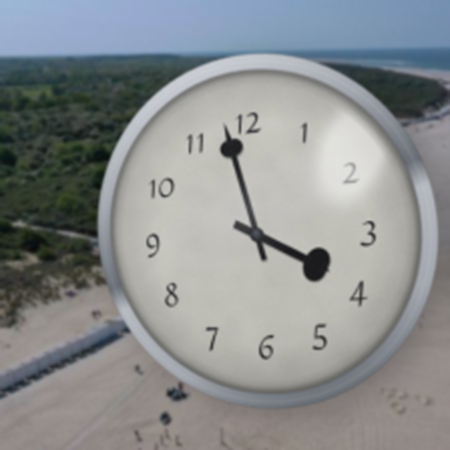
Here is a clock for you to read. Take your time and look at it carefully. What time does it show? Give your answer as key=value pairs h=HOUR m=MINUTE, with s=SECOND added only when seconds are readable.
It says h=3 m=58
